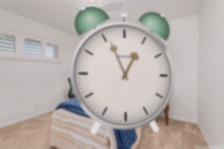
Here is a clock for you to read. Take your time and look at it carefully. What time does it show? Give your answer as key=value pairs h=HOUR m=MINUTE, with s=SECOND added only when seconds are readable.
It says h=12 m=56
